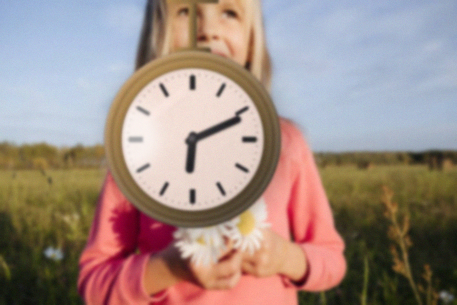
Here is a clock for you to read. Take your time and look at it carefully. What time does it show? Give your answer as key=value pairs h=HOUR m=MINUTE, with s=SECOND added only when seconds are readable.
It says h=6 m=11
